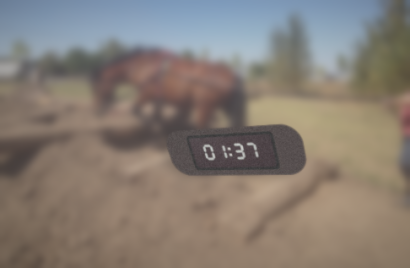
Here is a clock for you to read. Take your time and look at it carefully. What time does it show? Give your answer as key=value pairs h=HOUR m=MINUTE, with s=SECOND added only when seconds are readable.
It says h=1 m=37
